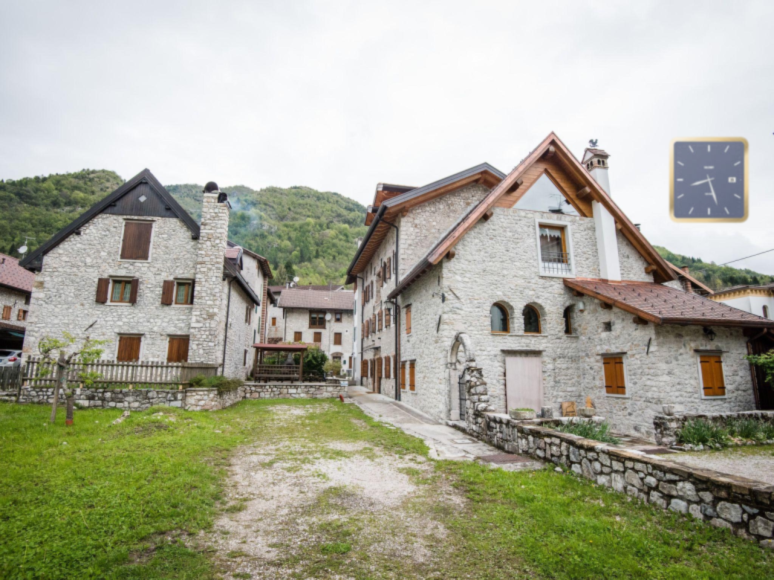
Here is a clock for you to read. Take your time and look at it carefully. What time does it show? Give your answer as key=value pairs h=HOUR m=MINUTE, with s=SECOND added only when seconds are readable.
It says h=8 m=27
